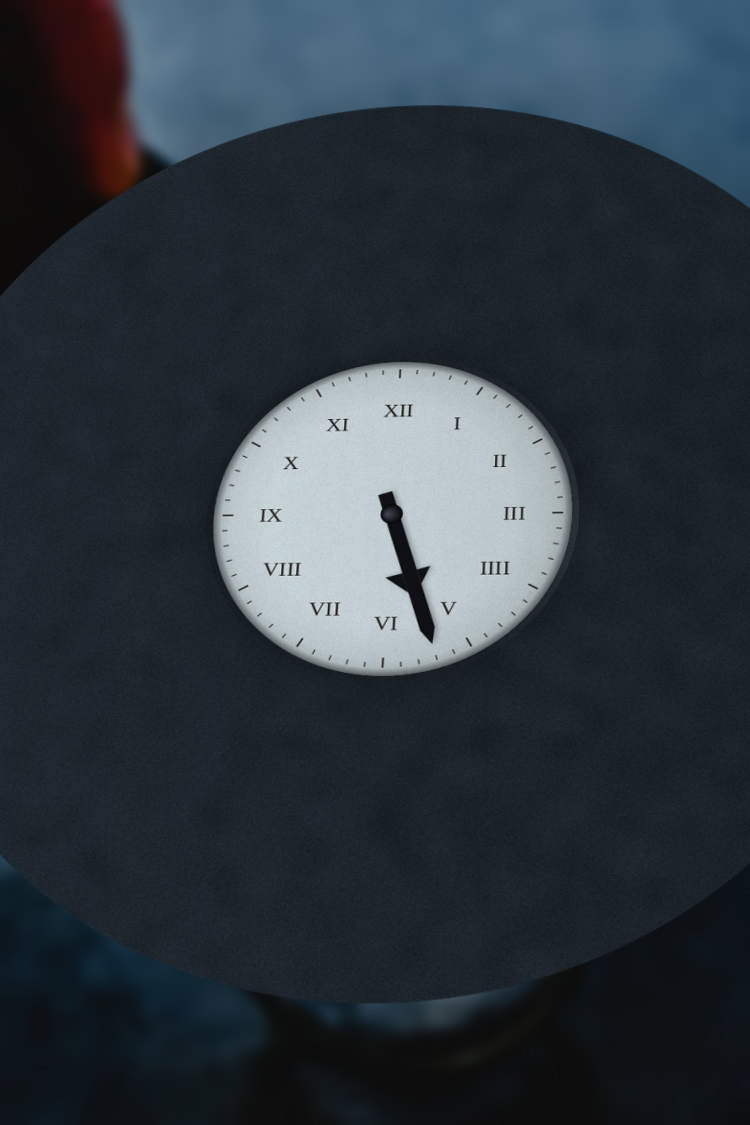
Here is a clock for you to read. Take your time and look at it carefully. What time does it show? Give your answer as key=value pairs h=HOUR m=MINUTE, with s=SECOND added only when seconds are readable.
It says h=5 m=27
